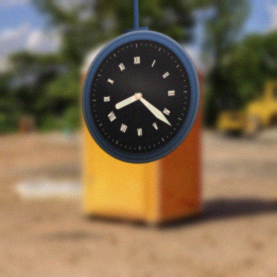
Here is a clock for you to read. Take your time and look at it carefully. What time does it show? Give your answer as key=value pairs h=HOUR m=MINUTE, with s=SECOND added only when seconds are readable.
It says h=8 m=22
